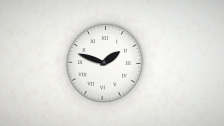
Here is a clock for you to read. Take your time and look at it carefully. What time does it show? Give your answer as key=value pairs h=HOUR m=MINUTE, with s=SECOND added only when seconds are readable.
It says h=1 m=48
